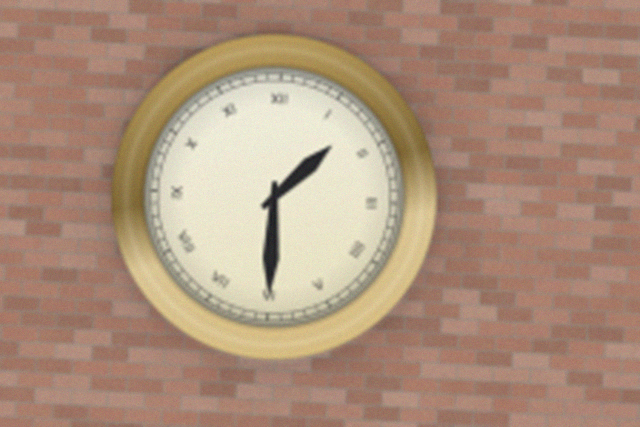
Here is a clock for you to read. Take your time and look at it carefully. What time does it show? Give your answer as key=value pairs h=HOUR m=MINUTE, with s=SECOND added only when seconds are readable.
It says h=1 m=30
